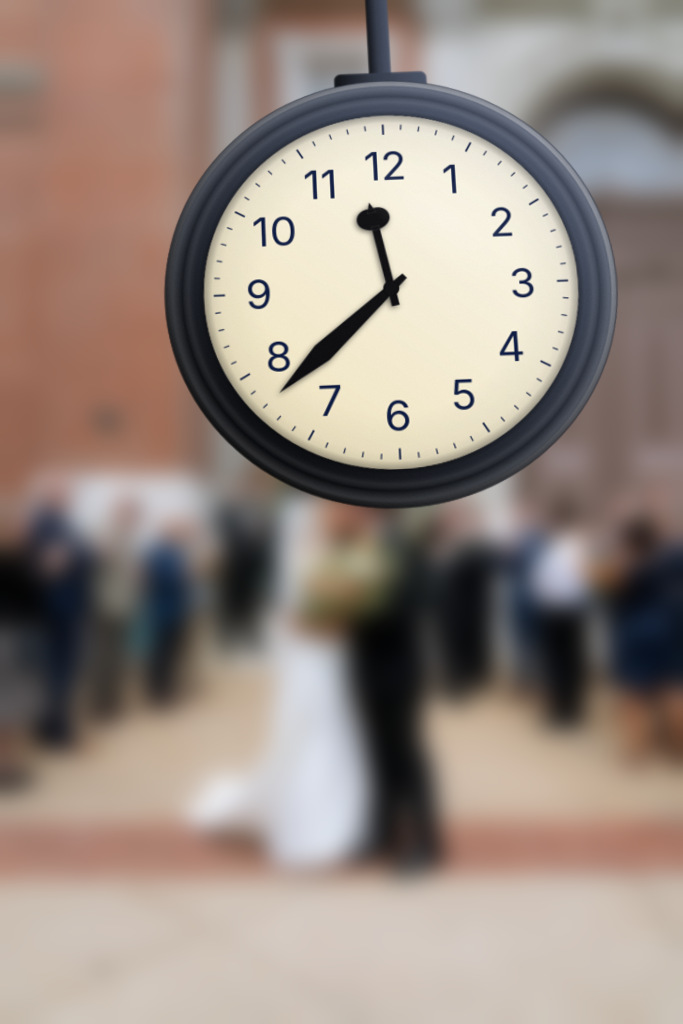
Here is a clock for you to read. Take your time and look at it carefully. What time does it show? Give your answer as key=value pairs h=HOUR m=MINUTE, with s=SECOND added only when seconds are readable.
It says h=11 m=38
